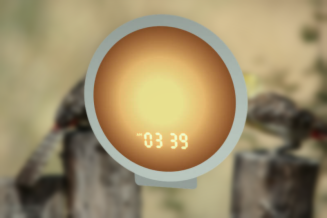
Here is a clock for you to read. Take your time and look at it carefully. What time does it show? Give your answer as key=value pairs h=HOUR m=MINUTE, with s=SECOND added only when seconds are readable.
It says h=3 m=39
